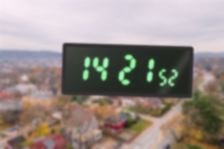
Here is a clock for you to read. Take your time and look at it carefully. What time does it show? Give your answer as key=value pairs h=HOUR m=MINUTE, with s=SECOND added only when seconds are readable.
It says h=14 m=21 s=52
